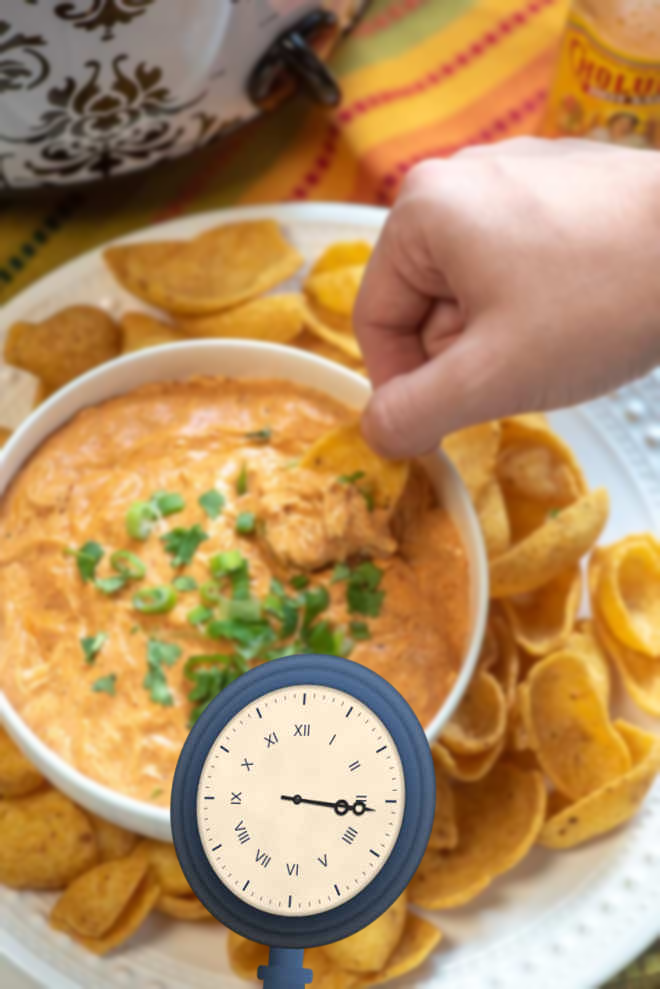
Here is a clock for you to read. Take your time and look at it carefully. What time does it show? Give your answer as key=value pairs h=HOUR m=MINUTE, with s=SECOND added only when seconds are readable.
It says h=3 m=16
